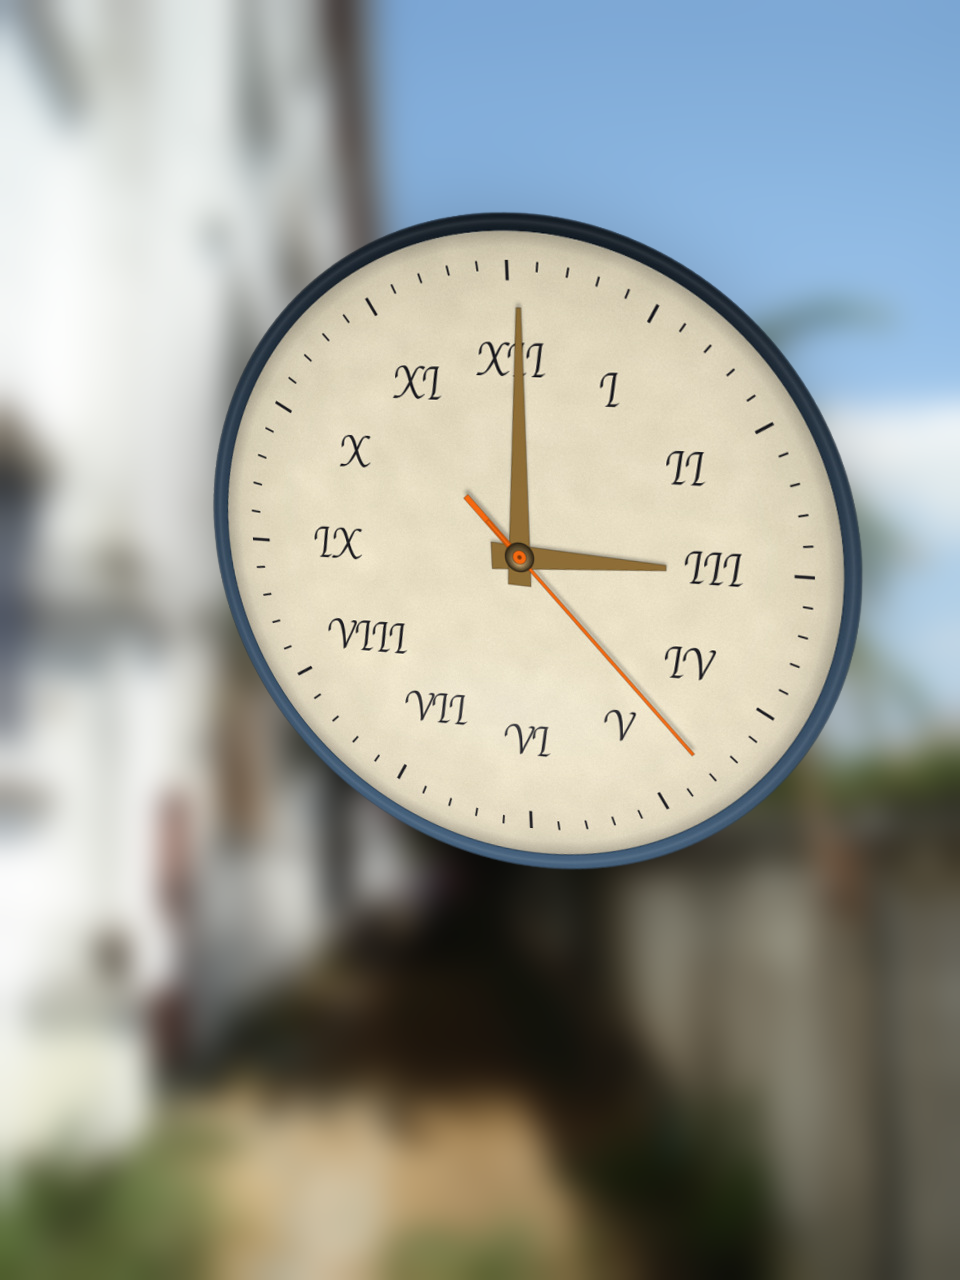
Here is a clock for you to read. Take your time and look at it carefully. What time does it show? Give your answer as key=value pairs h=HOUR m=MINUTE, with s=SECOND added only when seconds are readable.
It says h=3 m=0 s=23
